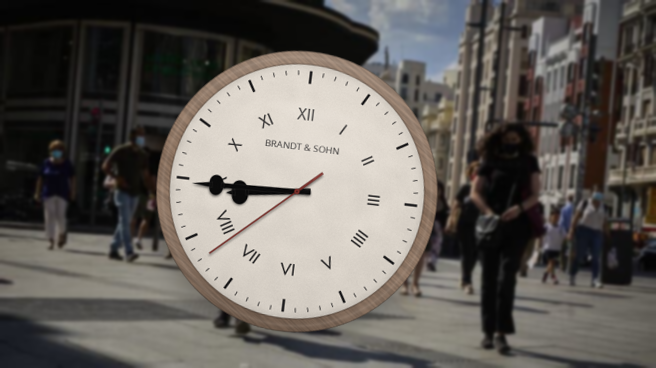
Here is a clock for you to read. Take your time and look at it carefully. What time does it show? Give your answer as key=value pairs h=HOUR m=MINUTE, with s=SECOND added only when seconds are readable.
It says h=8 m=44 s=38
